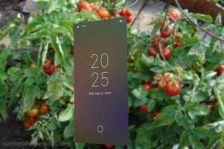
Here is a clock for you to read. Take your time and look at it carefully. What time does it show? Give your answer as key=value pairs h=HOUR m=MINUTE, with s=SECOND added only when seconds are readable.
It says h=20 m=25
